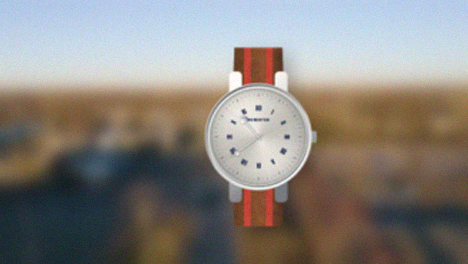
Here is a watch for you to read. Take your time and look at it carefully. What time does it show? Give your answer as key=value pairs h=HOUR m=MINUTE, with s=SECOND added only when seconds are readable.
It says h=10 m=39
